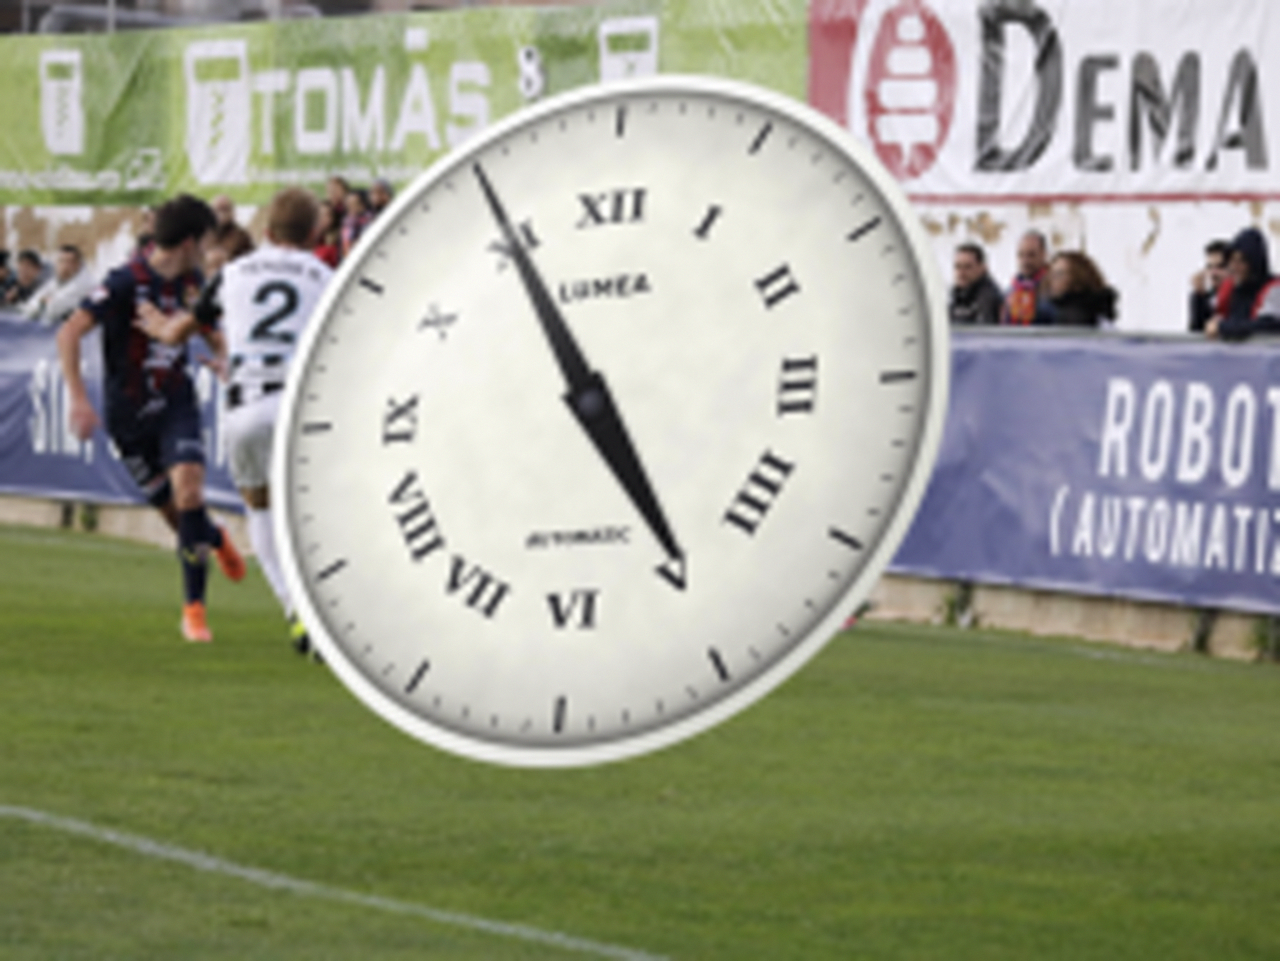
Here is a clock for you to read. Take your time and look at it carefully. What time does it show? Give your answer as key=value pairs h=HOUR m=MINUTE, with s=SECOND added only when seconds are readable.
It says h=4 m=55
